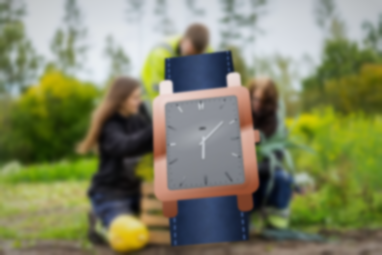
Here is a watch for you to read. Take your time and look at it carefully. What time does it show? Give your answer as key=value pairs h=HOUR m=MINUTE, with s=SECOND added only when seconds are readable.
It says h=6 m=8
